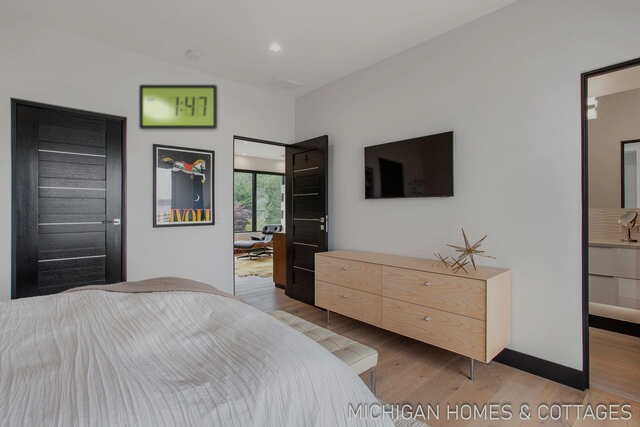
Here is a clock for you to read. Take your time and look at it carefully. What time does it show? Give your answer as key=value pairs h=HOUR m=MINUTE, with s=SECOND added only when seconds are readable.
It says h=1 m=47
